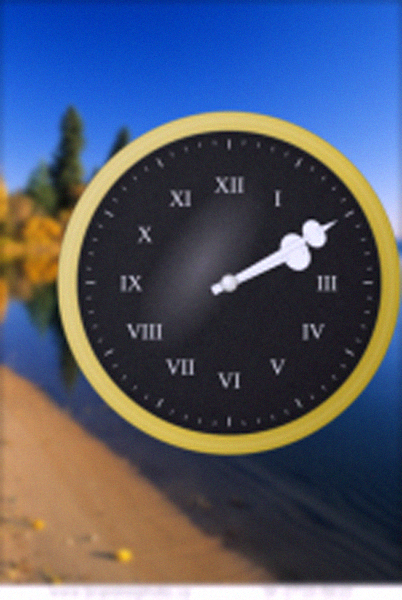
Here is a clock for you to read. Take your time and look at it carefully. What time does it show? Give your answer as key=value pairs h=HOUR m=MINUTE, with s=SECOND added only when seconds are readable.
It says h=2 m=10
